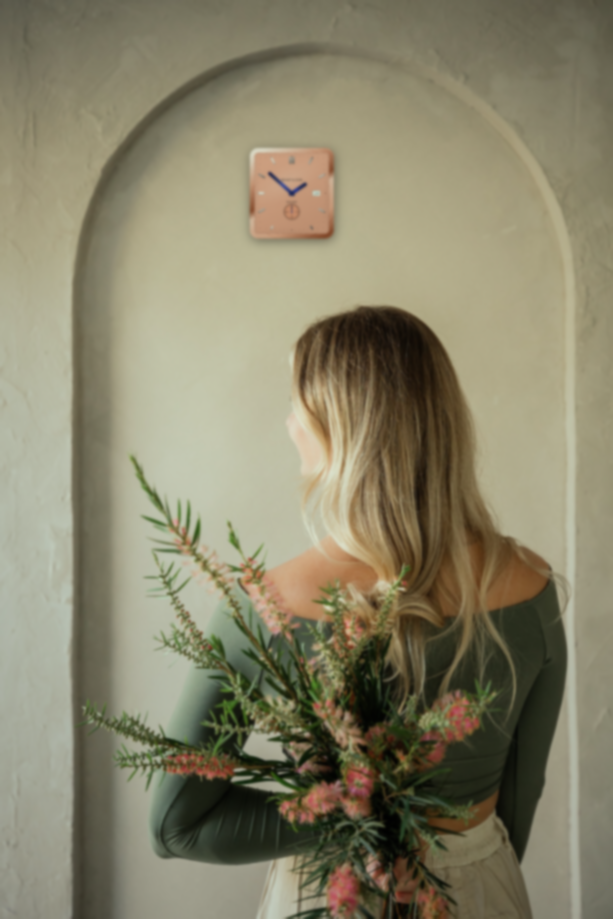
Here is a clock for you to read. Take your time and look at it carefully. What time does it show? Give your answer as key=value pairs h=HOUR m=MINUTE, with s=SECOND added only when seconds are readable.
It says h=1 m=52
